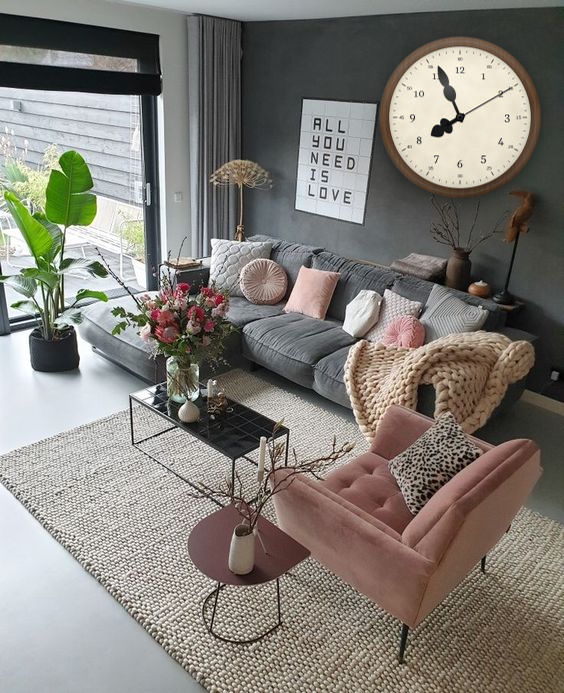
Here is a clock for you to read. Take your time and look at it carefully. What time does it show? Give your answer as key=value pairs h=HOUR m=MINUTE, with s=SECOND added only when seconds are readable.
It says h=7 m=56 s=10
